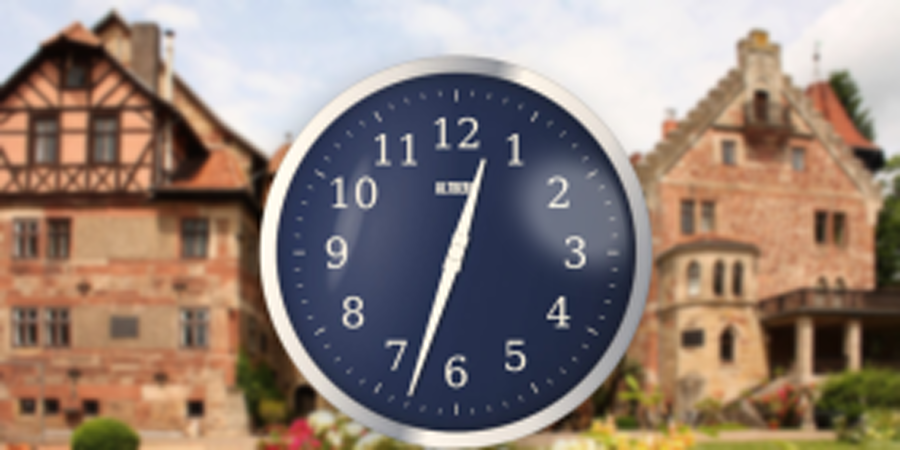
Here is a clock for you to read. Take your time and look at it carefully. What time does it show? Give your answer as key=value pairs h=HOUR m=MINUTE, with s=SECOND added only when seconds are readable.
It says h=12 m=33
